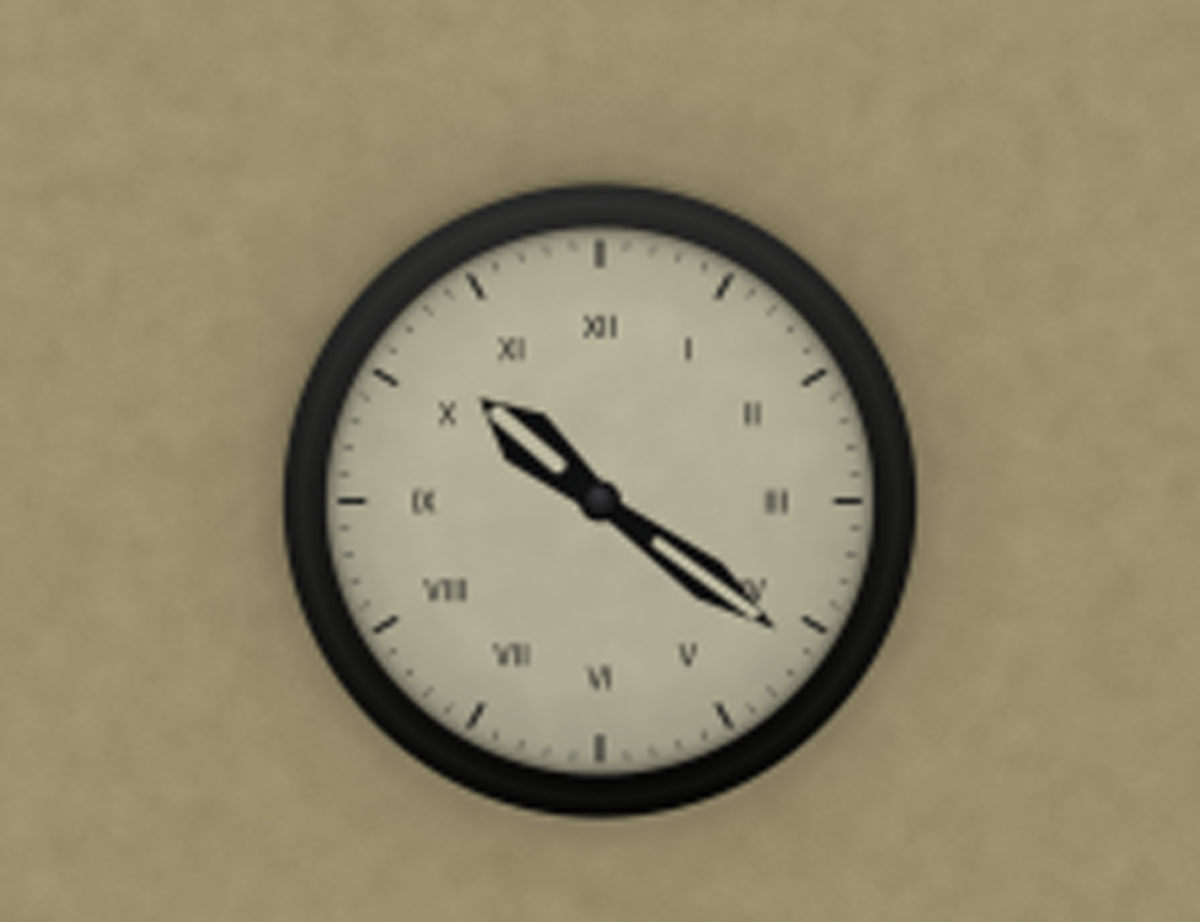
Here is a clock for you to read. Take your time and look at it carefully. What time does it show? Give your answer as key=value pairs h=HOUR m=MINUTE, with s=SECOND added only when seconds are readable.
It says h=10 m=21
